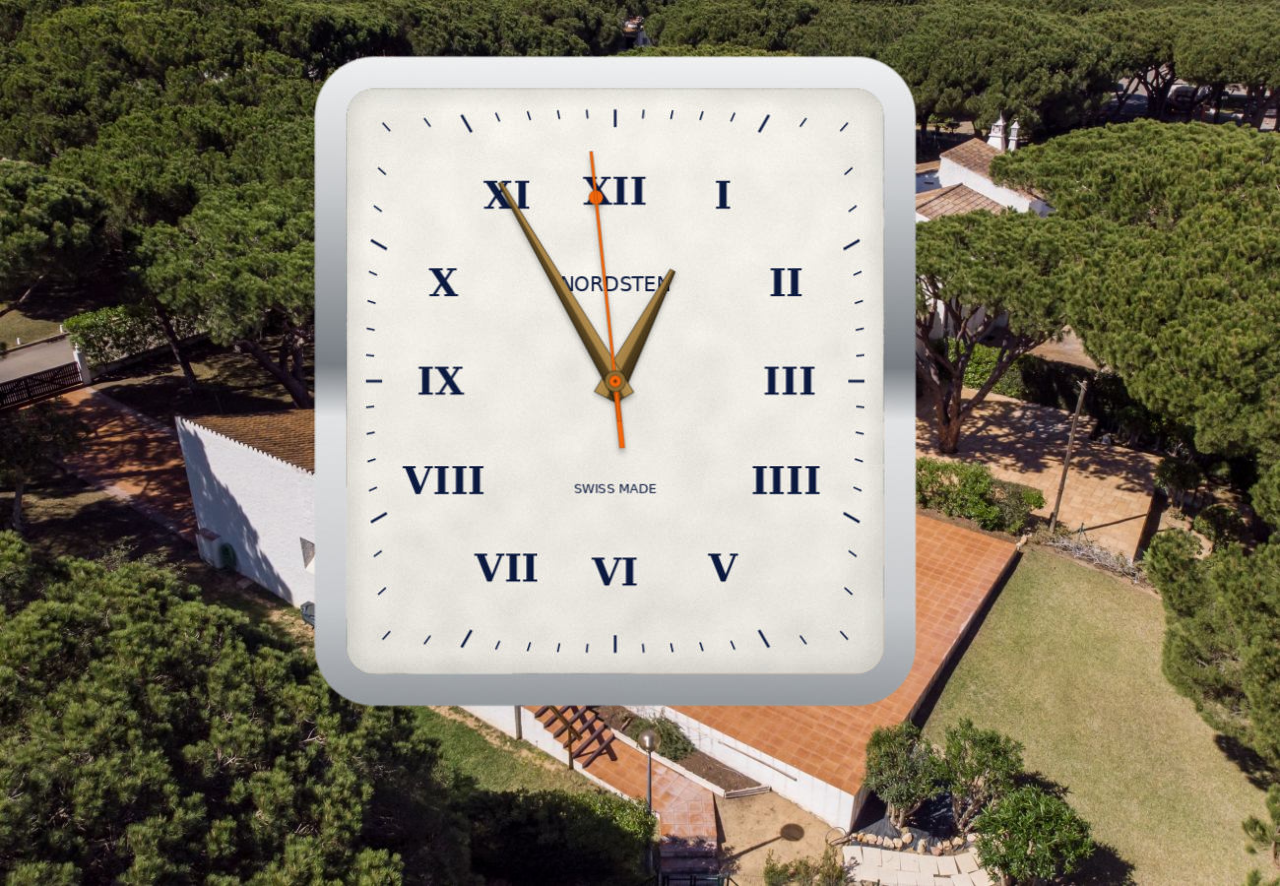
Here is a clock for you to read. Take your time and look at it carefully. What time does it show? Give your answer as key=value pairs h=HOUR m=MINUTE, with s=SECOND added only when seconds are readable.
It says h=12 m=54 s=59
